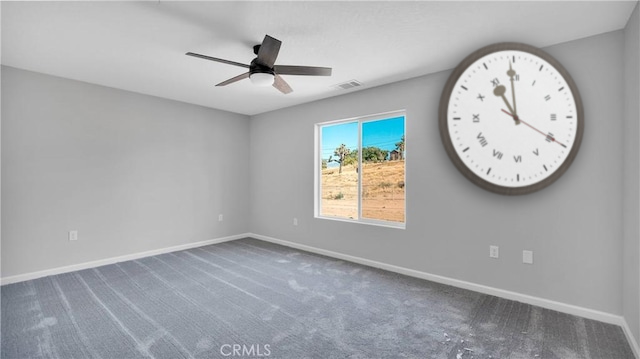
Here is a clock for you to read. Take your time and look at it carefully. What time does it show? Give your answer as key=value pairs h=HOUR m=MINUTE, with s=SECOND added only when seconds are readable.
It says h=10 m=59 s=20
